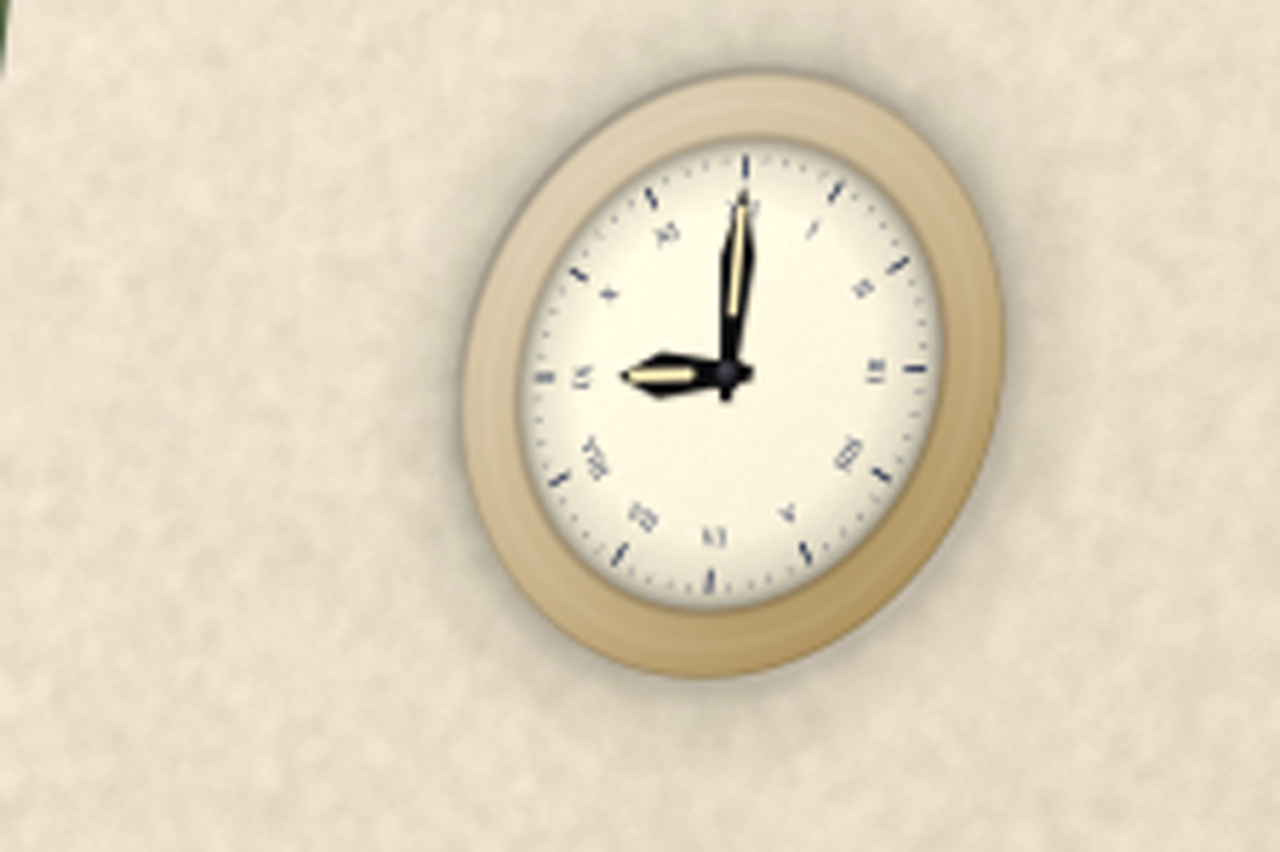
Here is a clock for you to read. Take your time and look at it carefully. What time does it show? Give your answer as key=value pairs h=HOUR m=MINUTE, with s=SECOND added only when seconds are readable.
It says h=9 m=0
